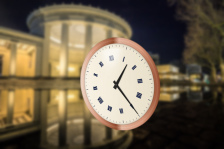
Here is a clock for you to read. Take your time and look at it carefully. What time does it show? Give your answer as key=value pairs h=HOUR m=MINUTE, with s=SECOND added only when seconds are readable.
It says h=1 m=25
